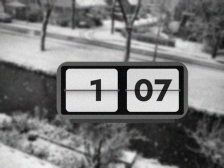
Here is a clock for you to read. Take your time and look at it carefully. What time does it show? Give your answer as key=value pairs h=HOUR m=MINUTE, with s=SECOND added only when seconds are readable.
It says h=1 m=7
